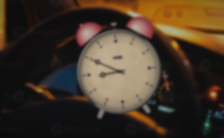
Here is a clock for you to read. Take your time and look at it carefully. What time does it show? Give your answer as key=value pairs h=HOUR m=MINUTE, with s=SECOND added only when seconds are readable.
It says h=8 m=50
